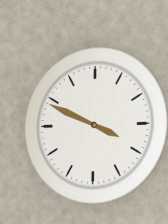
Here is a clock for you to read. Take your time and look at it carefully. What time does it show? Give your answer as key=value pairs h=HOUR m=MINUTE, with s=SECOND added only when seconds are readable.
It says h=3 m=49
